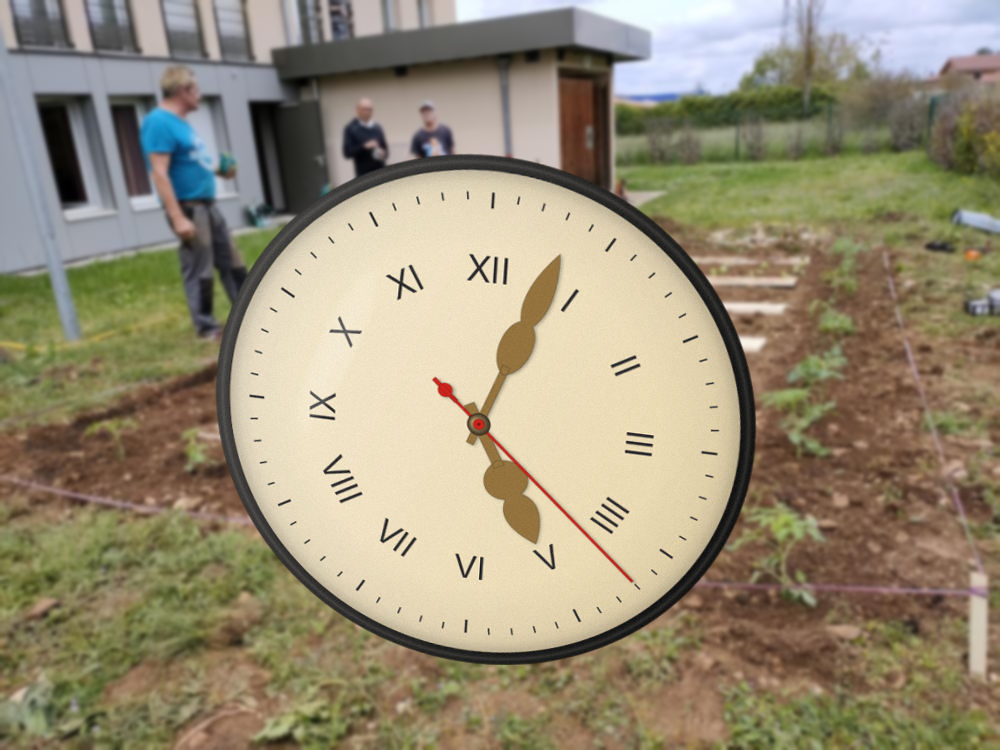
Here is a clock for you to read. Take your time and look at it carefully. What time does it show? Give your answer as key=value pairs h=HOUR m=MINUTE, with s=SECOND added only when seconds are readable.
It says h=5 m=3 s=22
